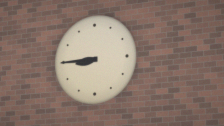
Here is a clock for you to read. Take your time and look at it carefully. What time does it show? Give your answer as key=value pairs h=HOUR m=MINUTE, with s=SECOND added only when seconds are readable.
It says h=8 m=45
